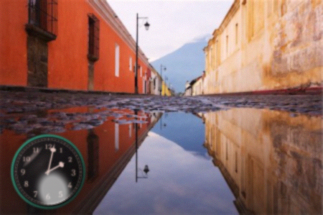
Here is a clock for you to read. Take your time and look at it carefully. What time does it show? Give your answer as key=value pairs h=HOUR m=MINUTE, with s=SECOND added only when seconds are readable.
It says h=2 m=2
